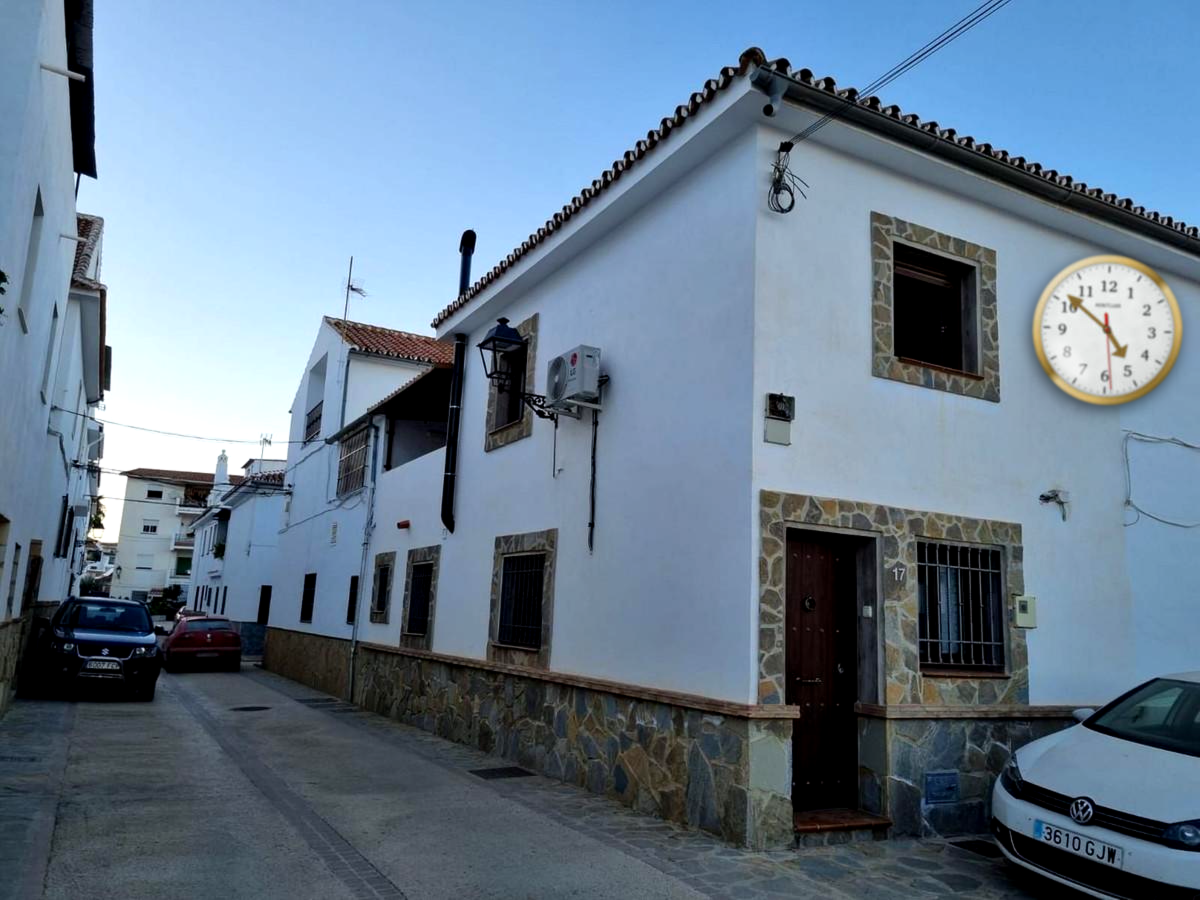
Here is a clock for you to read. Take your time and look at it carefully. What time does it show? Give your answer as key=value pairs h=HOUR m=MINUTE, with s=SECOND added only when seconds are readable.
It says h=4 m=51 s=29
